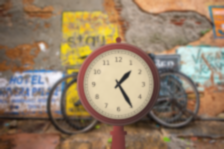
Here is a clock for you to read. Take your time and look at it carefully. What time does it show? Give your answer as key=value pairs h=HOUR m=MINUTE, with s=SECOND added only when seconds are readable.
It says h=1 m=25
